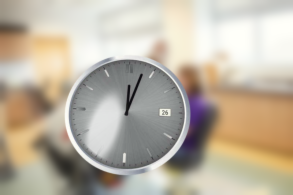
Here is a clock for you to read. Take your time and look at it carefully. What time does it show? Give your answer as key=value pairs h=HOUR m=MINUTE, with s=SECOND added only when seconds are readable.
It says h=12 m=3
